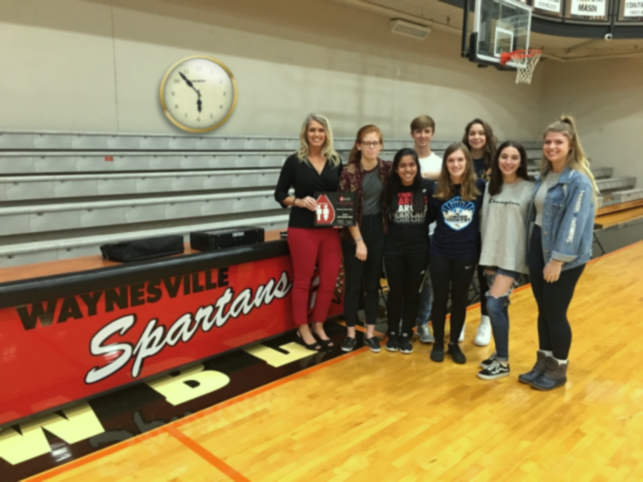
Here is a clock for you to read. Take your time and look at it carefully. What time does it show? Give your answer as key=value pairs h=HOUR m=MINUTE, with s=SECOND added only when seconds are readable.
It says h=5 m=53
